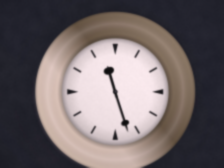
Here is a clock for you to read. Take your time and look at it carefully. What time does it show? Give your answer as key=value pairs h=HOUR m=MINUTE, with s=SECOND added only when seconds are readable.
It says h=11 m=27
